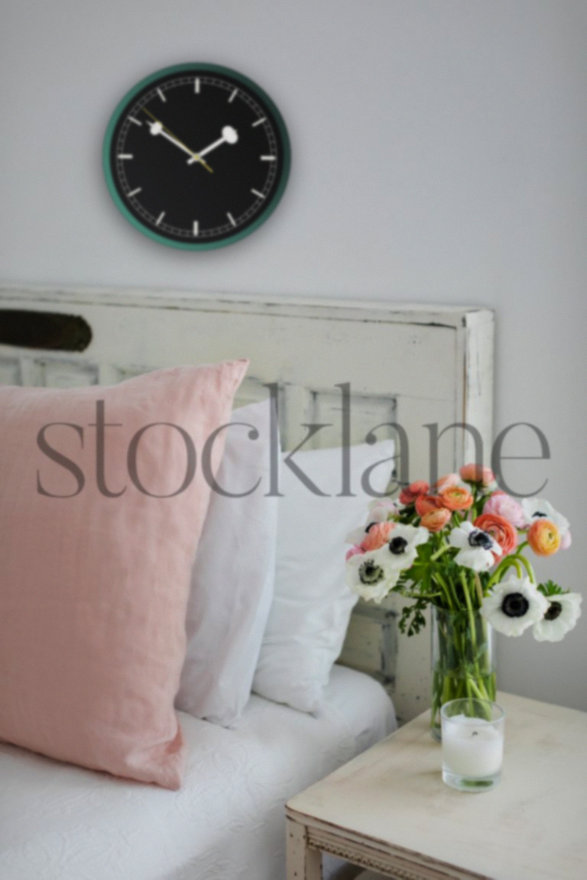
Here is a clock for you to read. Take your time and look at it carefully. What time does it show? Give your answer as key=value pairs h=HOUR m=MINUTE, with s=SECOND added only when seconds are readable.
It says h=1 m=50 s=52
